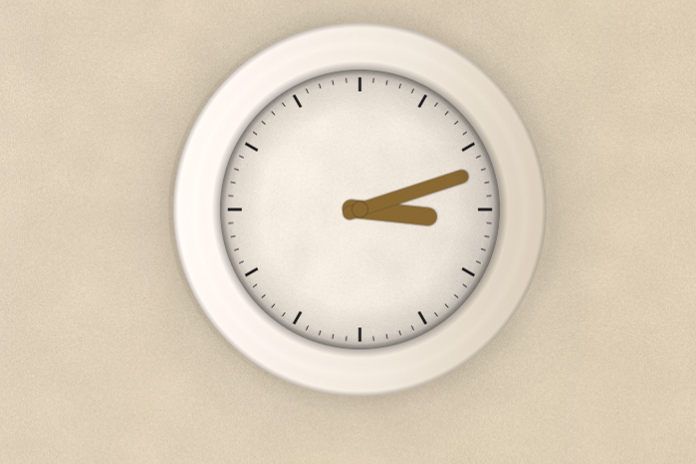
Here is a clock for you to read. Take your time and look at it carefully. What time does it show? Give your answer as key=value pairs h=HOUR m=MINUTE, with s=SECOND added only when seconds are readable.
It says h=3 m=12
